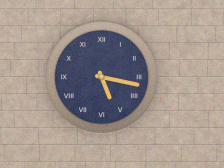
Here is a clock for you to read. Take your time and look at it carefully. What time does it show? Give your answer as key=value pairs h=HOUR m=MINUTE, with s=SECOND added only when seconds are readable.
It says h=5 m=17
